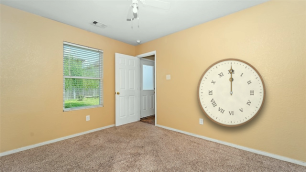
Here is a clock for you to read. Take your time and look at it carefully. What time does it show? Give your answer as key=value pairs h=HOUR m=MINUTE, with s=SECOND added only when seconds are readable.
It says h=12 m=0
